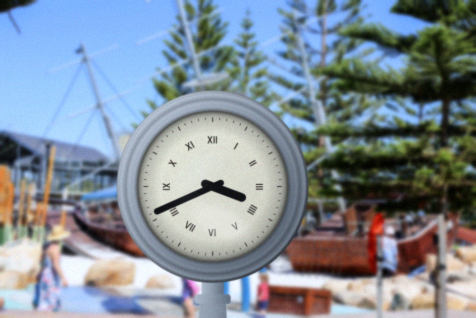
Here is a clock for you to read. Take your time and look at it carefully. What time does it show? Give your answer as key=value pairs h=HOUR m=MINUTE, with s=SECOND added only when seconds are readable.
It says h=3 m=41
